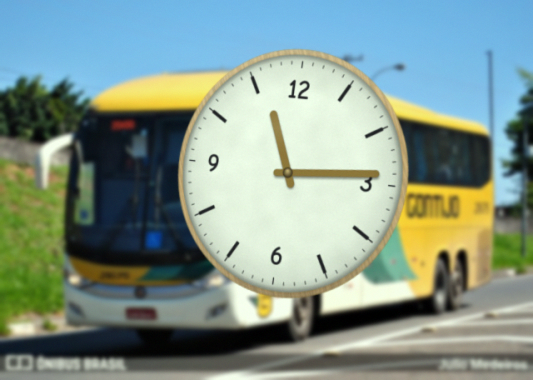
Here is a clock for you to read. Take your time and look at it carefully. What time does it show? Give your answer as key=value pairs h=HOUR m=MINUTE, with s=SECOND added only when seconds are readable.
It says h=11 m=14
